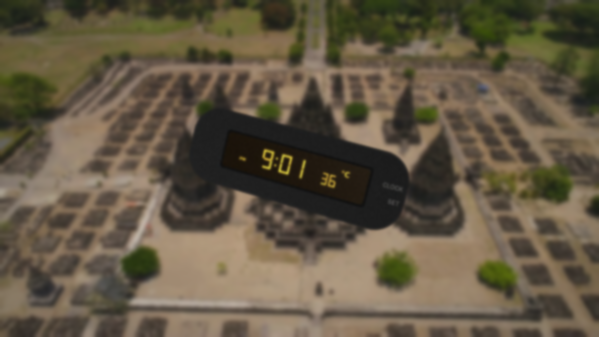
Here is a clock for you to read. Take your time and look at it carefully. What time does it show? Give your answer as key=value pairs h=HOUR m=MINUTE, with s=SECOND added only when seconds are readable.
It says h=9 m=1
